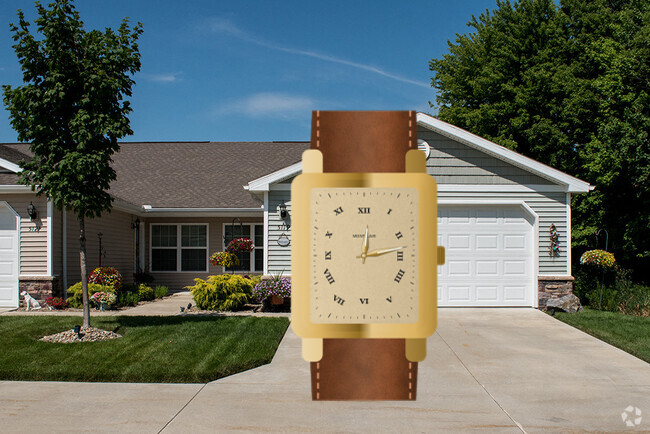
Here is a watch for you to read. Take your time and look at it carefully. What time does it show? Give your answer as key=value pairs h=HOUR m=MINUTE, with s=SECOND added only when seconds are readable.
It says h=12 m=13
